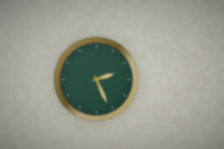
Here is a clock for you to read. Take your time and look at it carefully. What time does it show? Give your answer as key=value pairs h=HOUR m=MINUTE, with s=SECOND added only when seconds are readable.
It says h=2 m=26
